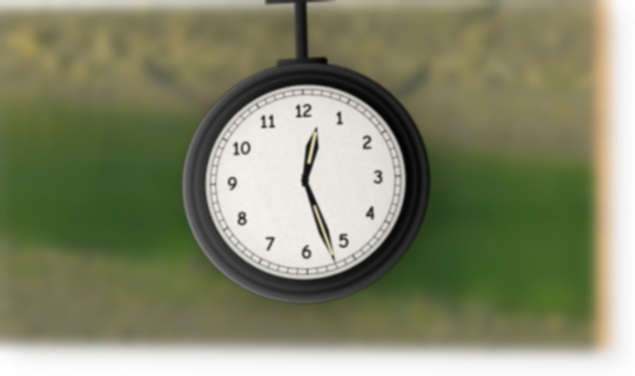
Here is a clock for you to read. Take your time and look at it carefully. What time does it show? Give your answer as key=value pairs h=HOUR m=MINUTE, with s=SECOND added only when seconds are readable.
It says h=12 m=27
